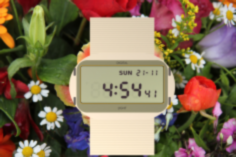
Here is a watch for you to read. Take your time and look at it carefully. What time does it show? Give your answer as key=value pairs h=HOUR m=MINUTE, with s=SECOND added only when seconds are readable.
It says h=4 m=54
